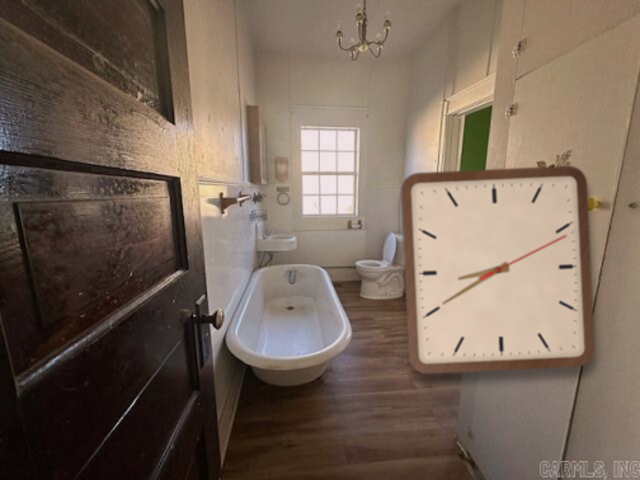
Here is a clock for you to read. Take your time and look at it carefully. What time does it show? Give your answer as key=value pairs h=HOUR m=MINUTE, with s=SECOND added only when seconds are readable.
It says h=8 m=40 s=11
